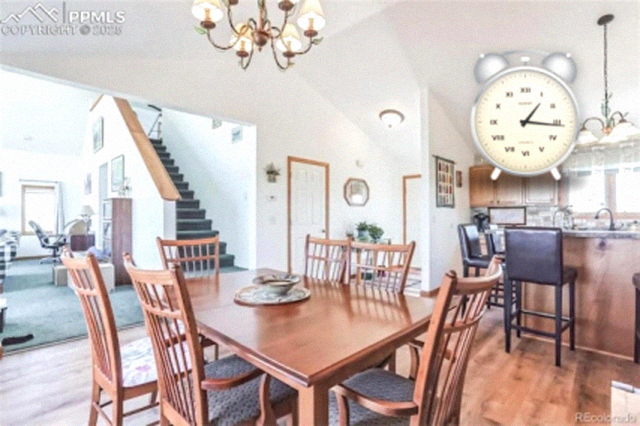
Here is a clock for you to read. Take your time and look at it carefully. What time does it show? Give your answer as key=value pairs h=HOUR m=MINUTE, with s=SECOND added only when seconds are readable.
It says h=1 m=16
